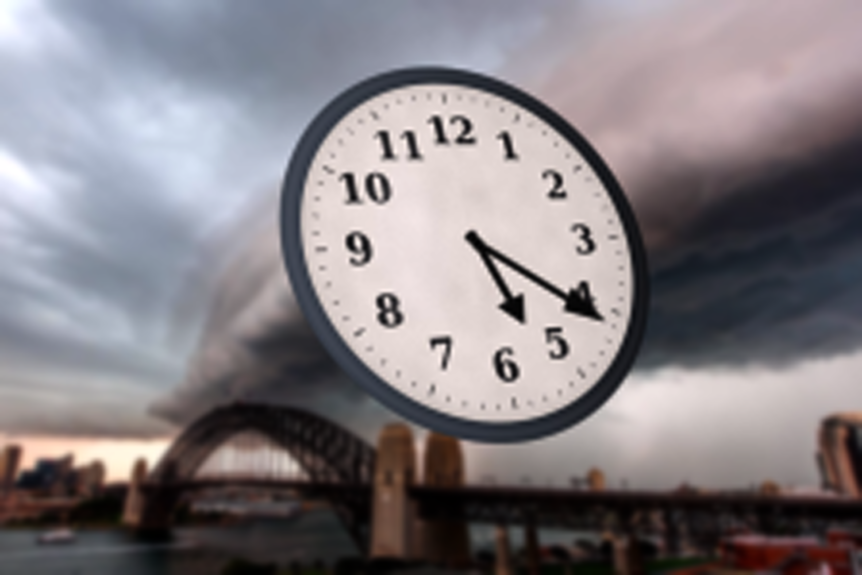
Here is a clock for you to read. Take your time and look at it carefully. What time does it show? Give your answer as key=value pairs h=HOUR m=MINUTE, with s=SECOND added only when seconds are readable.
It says h=5 m=21
